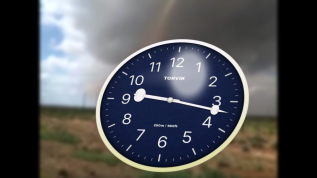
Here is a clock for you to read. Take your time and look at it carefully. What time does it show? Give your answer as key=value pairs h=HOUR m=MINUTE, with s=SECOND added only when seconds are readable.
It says h=9 m=17
